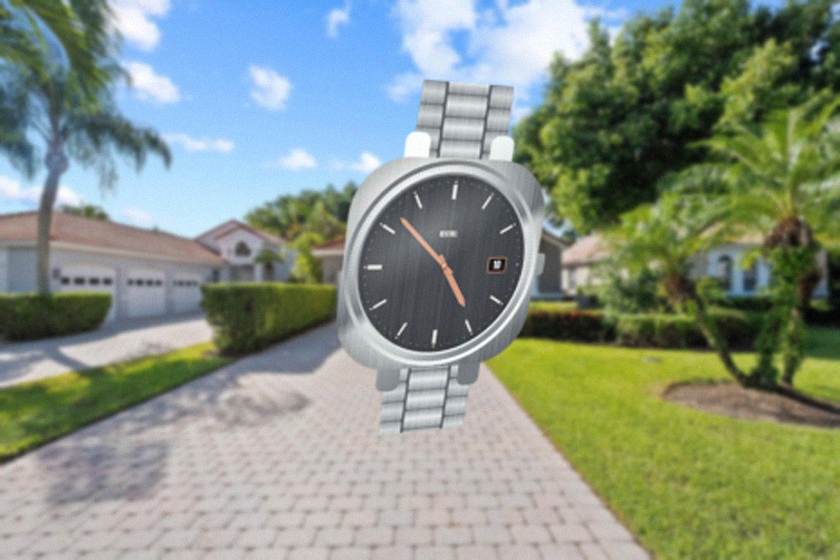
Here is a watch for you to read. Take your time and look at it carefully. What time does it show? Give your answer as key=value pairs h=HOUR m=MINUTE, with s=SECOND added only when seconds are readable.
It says h=4 m=52
